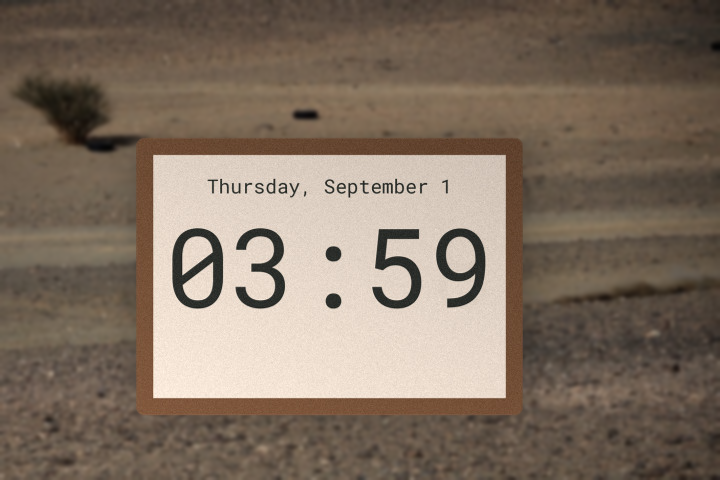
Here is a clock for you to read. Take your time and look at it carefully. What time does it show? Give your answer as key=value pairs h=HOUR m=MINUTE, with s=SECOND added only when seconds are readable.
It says h=3 m=59
